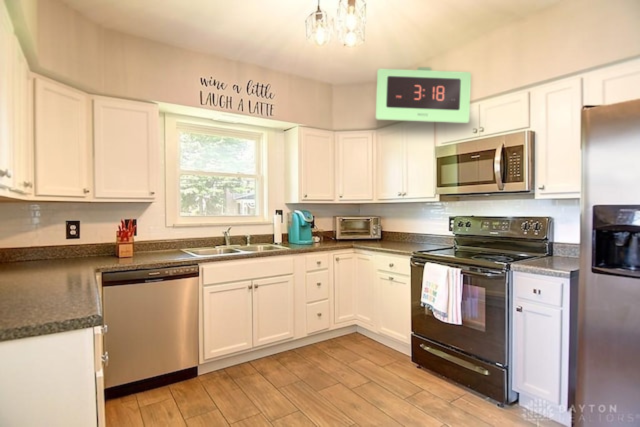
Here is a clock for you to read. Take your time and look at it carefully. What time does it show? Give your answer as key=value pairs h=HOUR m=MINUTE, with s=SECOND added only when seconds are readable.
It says h=3 m=18
